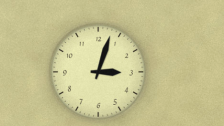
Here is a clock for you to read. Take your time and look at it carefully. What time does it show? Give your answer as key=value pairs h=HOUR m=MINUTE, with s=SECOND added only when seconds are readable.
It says h=3 m=3
